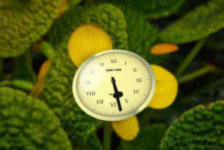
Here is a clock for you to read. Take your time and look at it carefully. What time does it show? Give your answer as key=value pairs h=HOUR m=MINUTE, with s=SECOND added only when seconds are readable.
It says h=5 m=28
